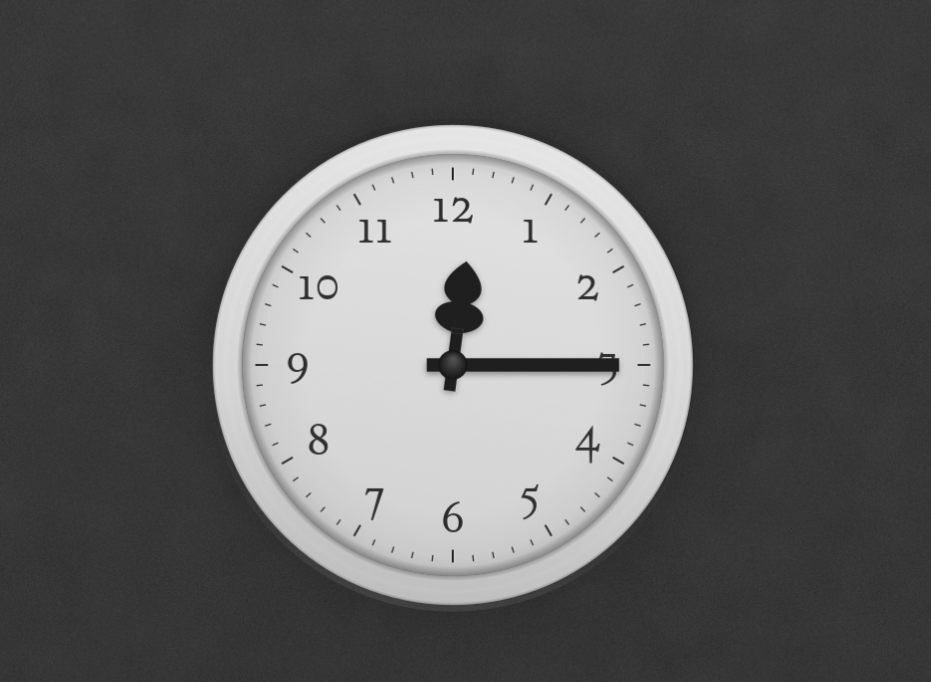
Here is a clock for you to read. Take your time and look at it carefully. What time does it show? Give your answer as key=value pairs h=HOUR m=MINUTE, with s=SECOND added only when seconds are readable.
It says h=12 m=15
